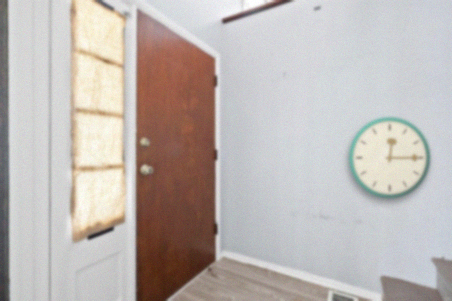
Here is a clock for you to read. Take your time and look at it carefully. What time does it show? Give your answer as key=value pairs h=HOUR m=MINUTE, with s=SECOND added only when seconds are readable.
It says h=12 m=15
